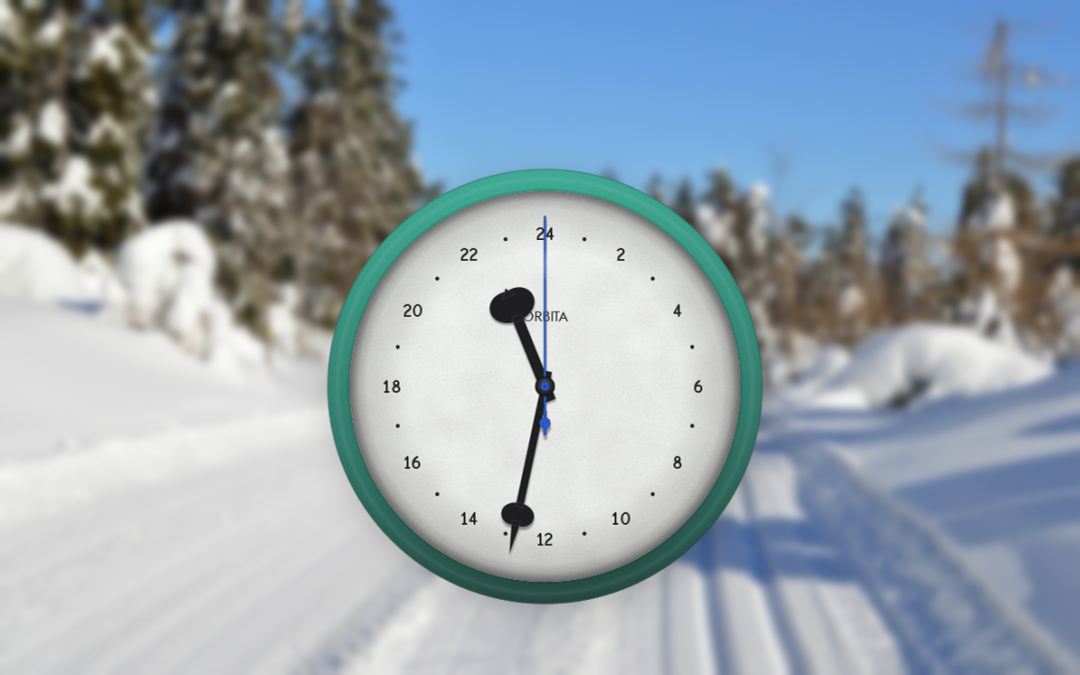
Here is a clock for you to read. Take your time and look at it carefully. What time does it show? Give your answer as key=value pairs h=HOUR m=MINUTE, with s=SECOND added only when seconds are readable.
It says h=22 m=32 s=0
